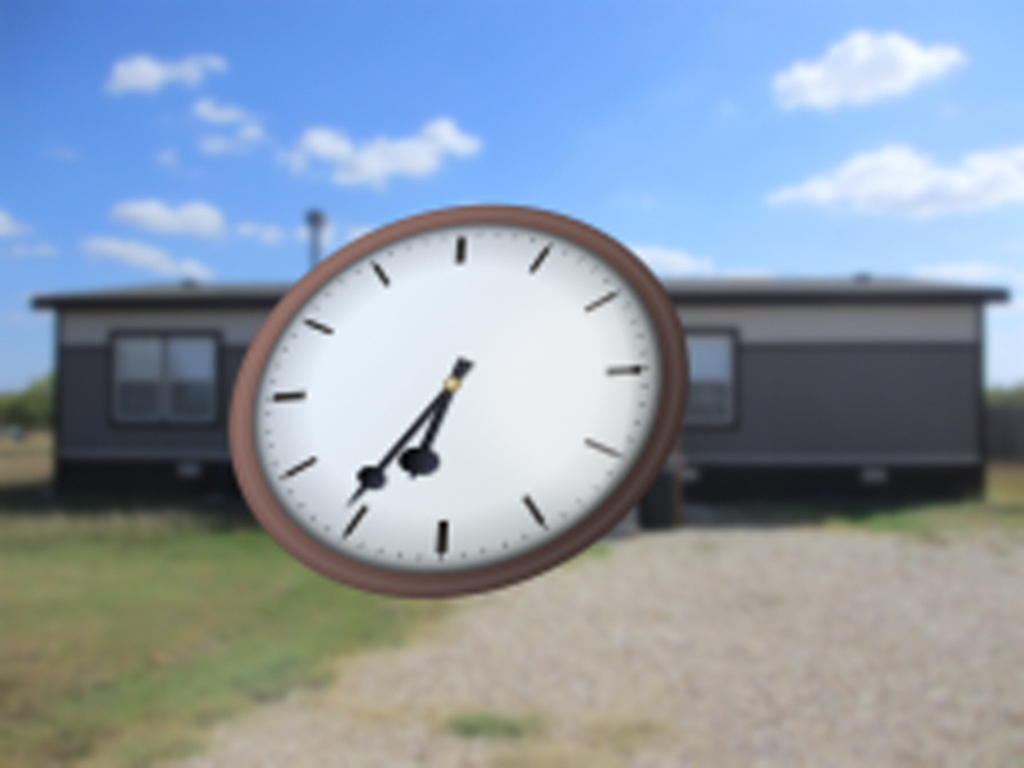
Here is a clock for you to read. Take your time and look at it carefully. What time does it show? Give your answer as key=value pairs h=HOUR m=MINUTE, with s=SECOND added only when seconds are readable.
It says h=6 m=36
